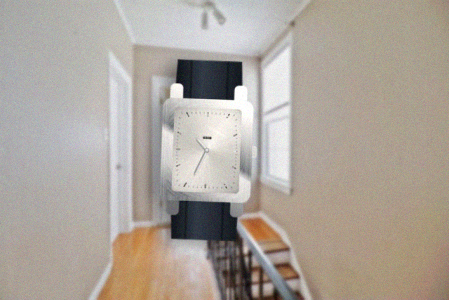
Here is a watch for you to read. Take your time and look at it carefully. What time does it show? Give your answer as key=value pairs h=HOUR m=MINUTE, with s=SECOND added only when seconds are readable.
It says h=10 m=34
